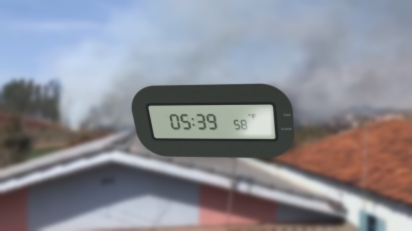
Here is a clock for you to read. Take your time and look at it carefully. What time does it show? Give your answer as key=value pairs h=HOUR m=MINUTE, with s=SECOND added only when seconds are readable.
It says h=5 m=39
